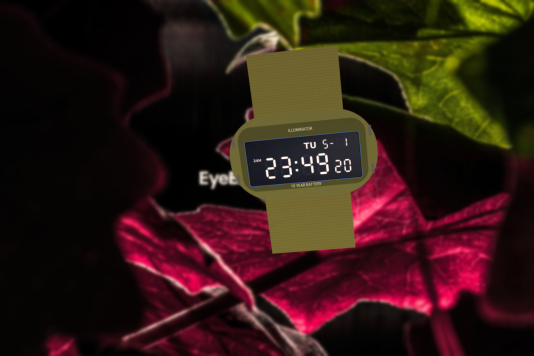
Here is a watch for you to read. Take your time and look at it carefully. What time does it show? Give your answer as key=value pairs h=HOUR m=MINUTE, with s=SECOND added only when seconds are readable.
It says h=23 m=49 s=20
